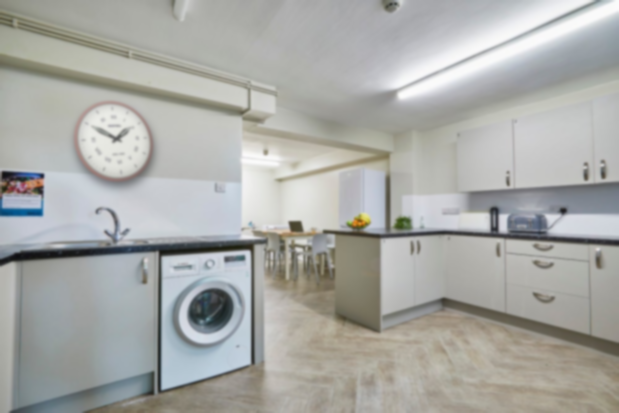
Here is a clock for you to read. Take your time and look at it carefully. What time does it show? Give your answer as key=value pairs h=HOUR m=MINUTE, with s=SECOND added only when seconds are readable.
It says h=1 m=50
